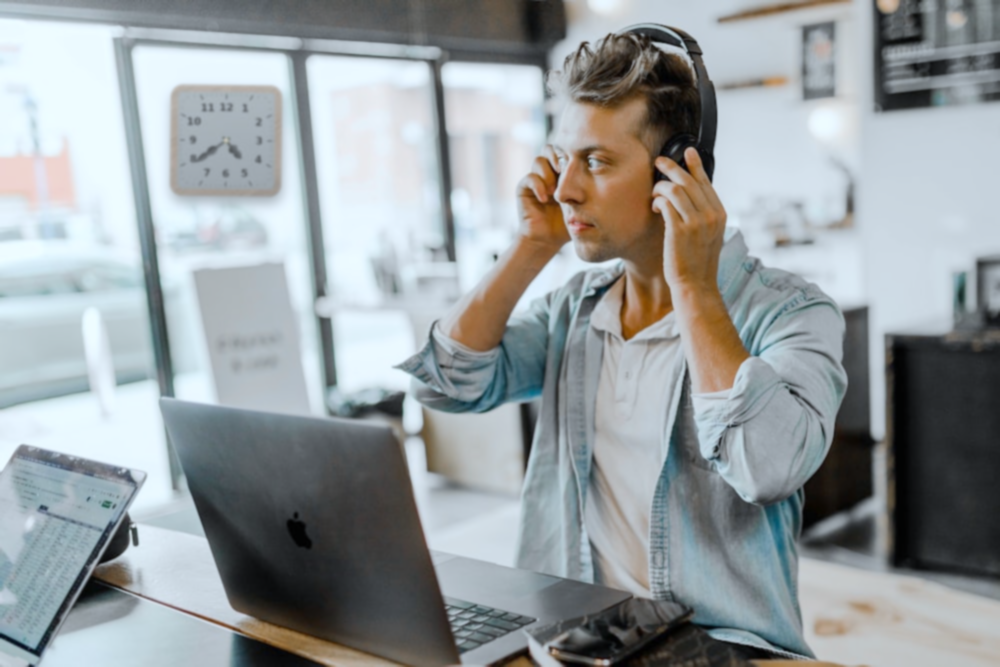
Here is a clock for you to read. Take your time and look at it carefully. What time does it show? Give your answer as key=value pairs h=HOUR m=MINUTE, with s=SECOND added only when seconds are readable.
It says h=4 m=39
